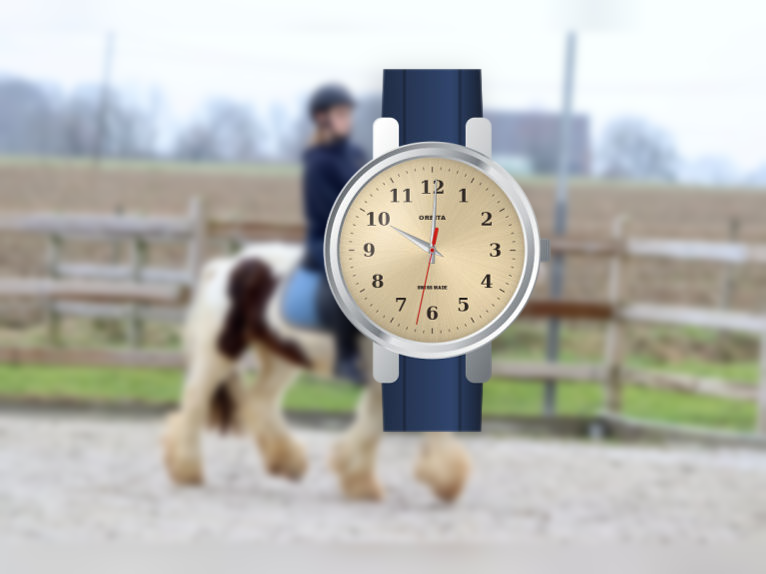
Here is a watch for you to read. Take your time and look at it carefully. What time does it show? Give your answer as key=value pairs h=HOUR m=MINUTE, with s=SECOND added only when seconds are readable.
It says h=10 m=0 s=32
